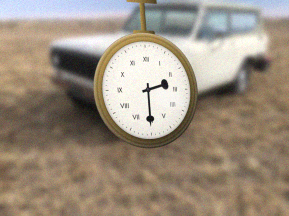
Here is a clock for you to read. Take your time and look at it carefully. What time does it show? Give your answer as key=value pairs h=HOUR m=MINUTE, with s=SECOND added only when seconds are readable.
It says h=2 m=30
